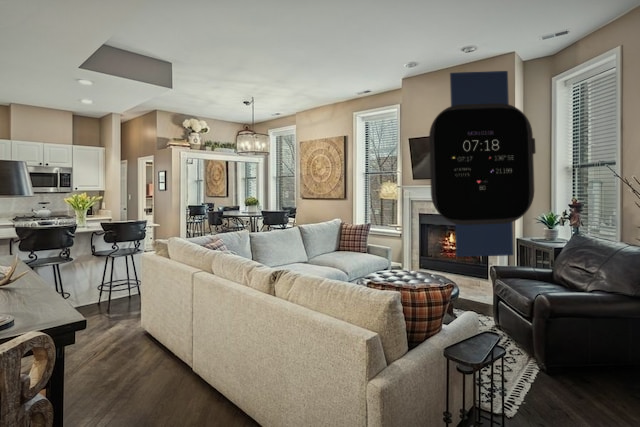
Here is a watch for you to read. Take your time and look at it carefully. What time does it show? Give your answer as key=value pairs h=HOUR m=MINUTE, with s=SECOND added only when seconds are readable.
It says h=7 m=18
